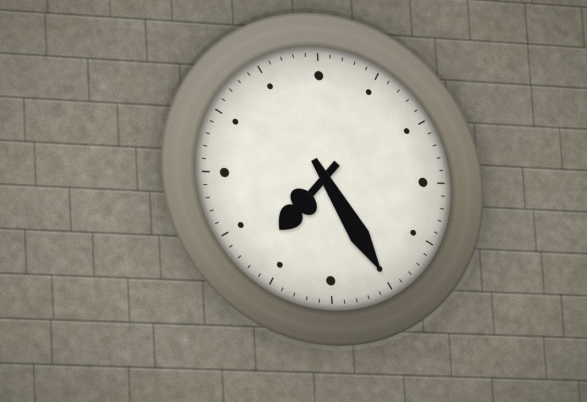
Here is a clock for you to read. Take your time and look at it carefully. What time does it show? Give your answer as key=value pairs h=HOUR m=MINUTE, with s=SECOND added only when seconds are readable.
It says h=7 m=25
